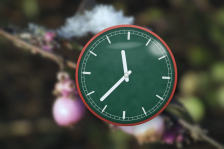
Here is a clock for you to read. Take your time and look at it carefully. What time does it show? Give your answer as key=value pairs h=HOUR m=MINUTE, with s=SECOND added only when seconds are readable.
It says h=11 m=37
